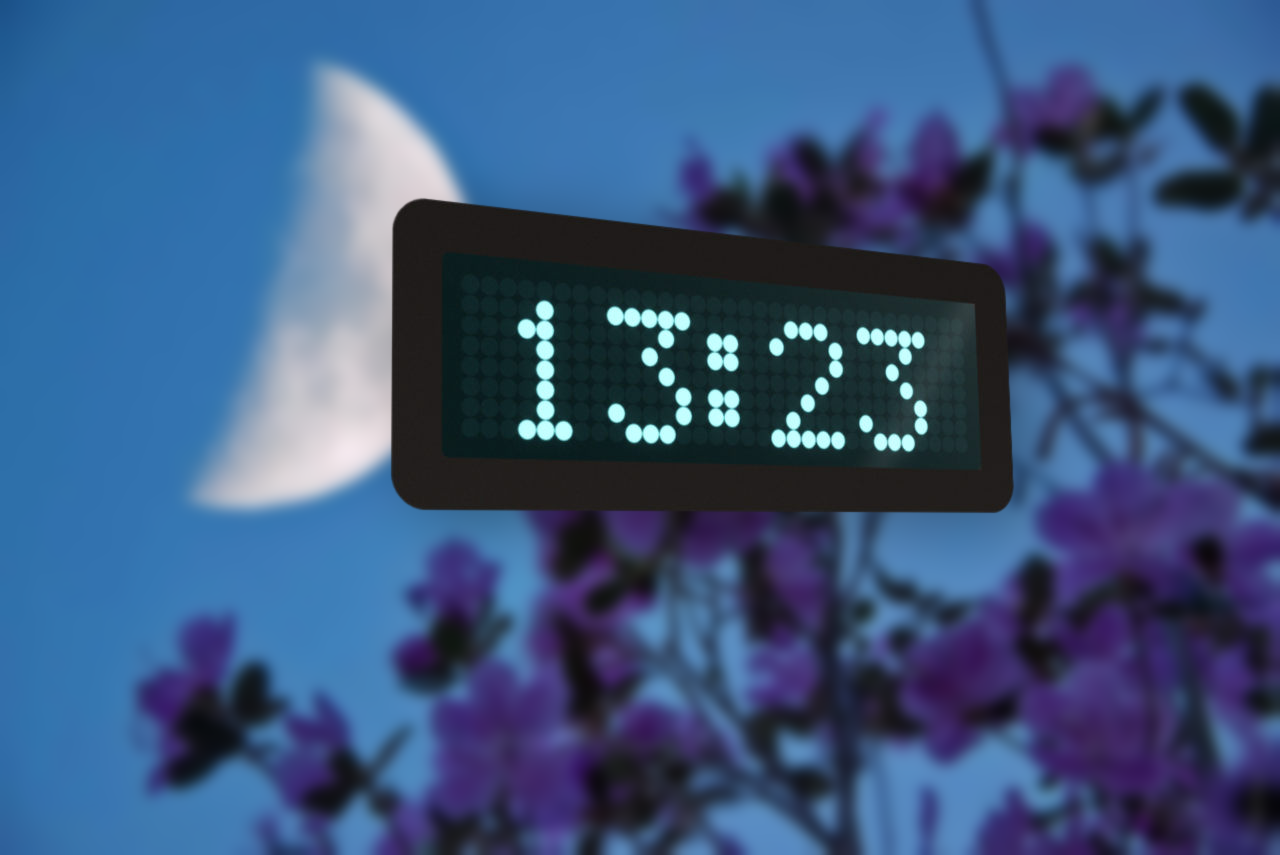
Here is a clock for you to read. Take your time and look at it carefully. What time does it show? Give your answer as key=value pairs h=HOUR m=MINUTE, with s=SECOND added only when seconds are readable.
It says h=13 m=23
